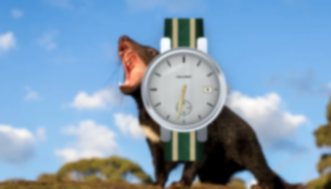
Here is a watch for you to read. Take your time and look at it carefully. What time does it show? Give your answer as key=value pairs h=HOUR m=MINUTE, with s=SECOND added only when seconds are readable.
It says h=6 m=32
